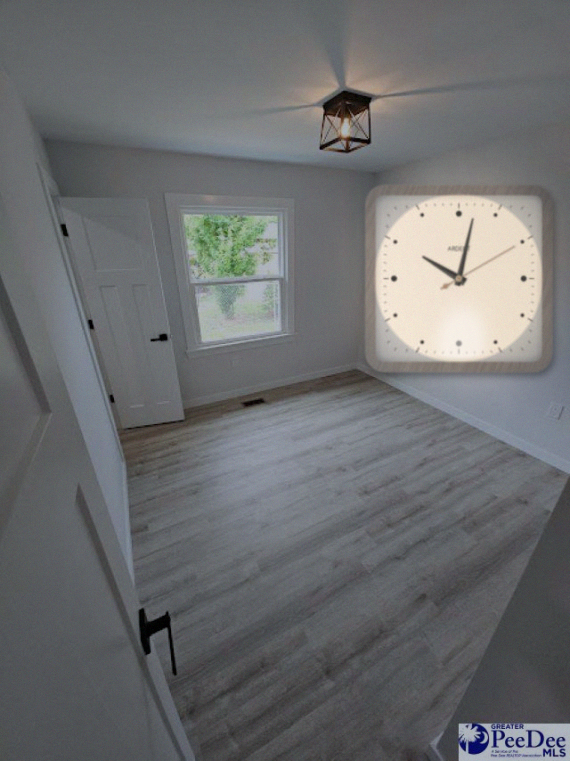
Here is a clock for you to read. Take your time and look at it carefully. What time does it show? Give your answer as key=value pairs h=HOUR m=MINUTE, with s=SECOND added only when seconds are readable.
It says h=10 m=2 s=10
